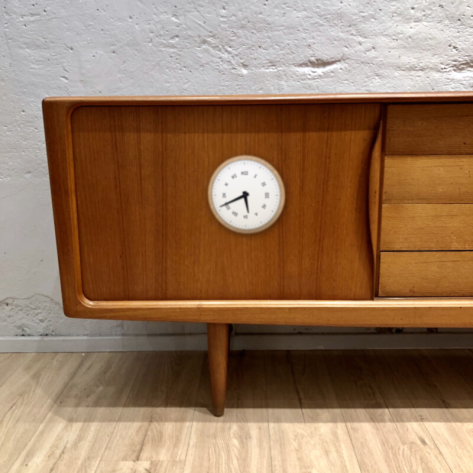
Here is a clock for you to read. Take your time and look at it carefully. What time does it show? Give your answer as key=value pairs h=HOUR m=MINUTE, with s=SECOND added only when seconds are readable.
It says h=5 m=41
